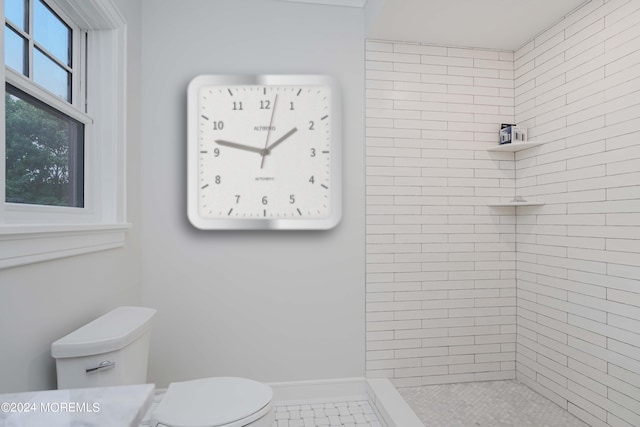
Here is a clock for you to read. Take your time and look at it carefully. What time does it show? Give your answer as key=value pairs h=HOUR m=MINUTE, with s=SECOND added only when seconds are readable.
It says h=1 m=47 s=2
